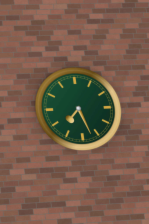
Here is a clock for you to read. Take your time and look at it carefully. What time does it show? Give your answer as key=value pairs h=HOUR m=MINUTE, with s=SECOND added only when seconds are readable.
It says h=7 m=27
